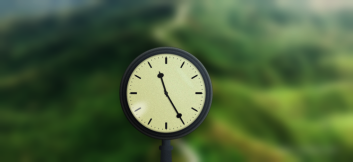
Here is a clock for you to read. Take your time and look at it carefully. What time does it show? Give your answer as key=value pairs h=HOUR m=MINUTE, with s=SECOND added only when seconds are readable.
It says h=11 m=25
